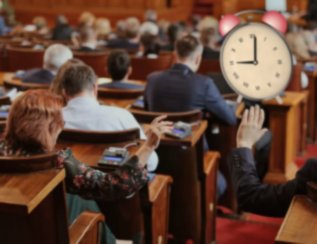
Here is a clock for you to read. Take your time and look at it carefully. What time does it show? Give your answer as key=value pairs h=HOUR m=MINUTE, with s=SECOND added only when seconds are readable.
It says h=9 m=1
